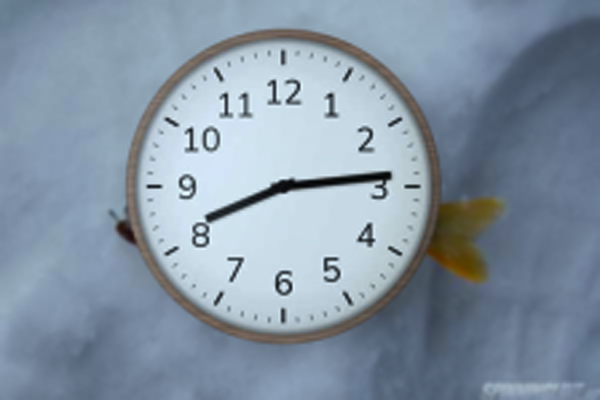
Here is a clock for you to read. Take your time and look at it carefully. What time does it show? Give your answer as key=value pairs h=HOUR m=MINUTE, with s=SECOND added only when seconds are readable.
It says h=8 m=14
